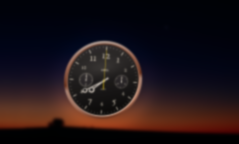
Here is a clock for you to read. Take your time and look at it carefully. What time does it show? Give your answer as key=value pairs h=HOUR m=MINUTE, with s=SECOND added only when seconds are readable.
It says h=7 m=40
